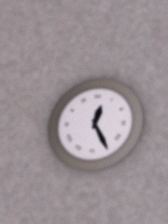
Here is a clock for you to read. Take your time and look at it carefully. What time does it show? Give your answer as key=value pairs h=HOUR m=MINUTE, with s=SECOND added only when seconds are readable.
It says h=12 m=25
